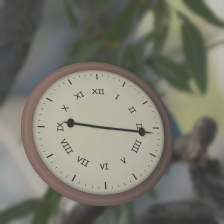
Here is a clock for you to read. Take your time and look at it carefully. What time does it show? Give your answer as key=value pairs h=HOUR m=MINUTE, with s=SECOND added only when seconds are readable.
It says h=9 m=16
